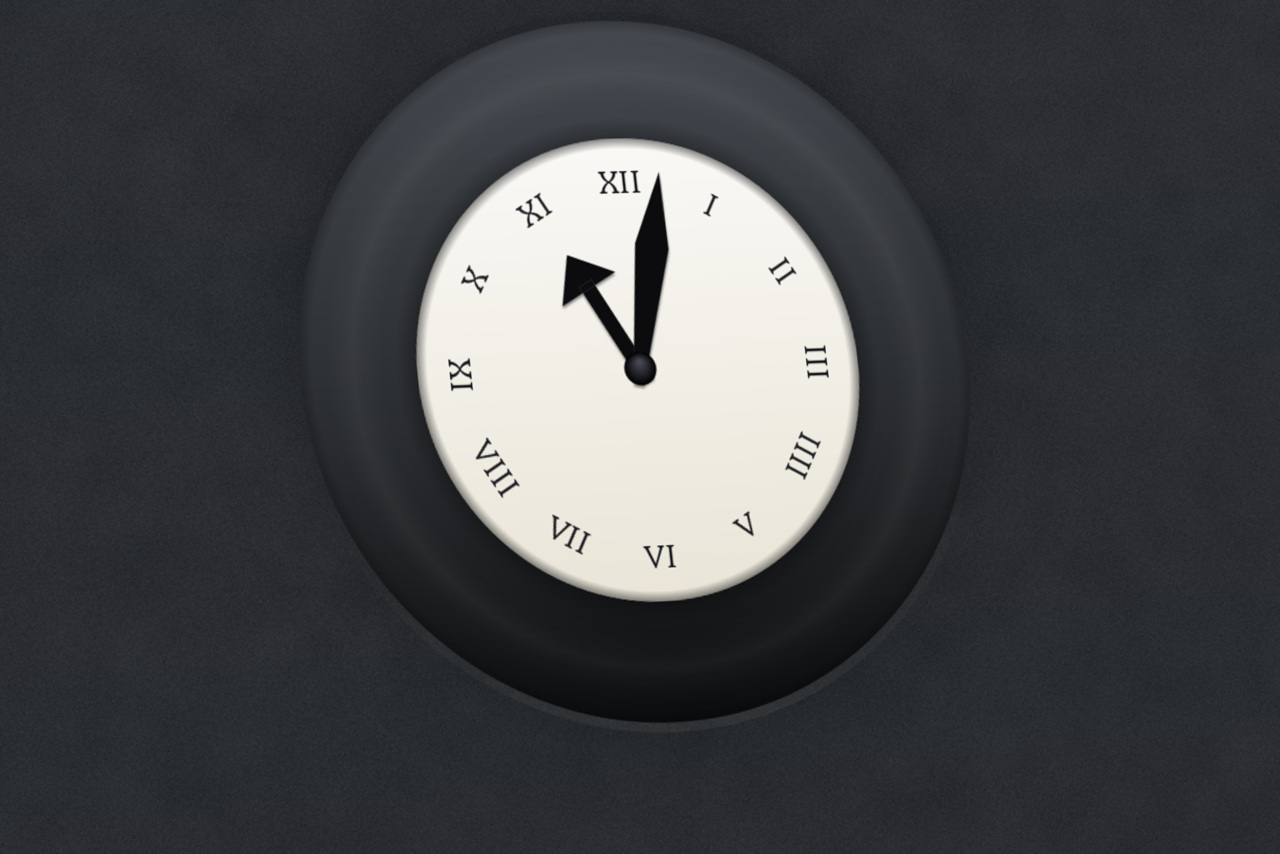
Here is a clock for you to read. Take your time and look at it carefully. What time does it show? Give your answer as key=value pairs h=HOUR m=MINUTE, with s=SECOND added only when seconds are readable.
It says h=11 m=2
